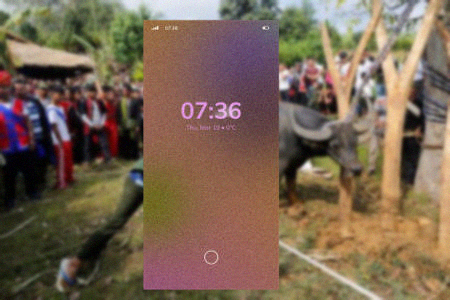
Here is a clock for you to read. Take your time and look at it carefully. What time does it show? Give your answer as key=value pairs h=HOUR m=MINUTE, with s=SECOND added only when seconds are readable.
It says h=7 m=36
